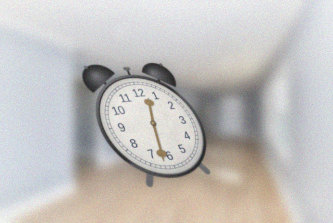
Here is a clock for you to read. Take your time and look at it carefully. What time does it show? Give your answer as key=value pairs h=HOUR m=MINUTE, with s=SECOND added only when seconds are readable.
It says h=12 m=32
